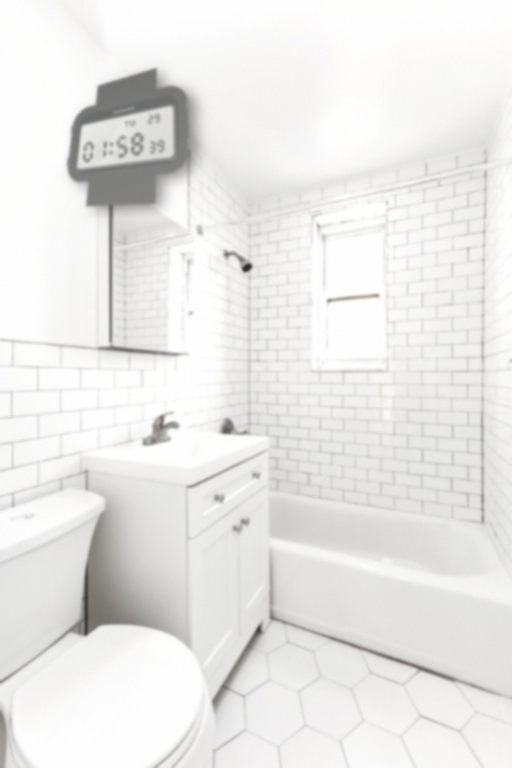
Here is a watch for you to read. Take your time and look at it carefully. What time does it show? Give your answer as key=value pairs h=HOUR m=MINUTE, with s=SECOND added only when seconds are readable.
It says h=1 m=58
